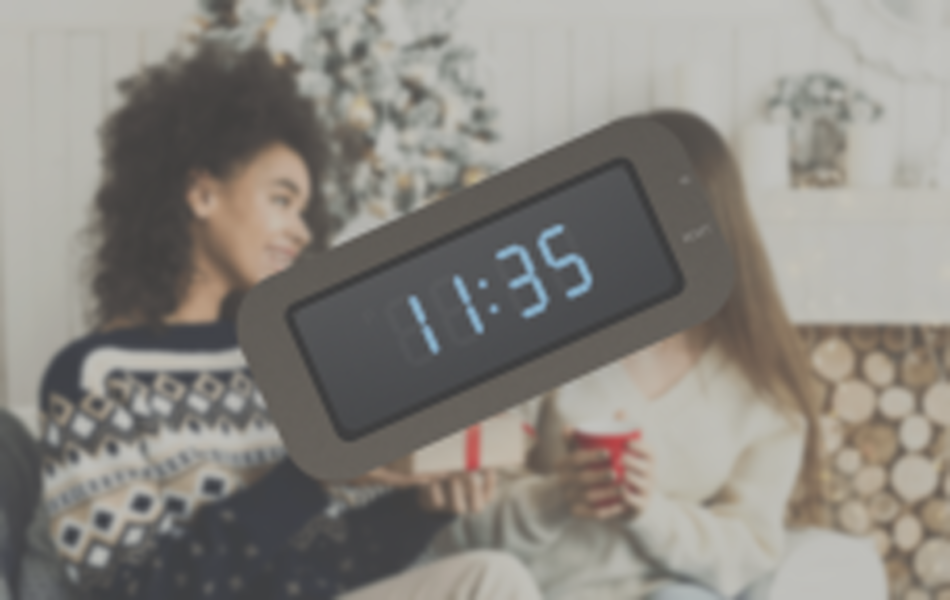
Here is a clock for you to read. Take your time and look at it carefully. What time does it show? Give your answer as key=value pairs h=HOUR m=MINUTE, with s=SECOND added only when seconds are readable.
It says h=11 m=35
